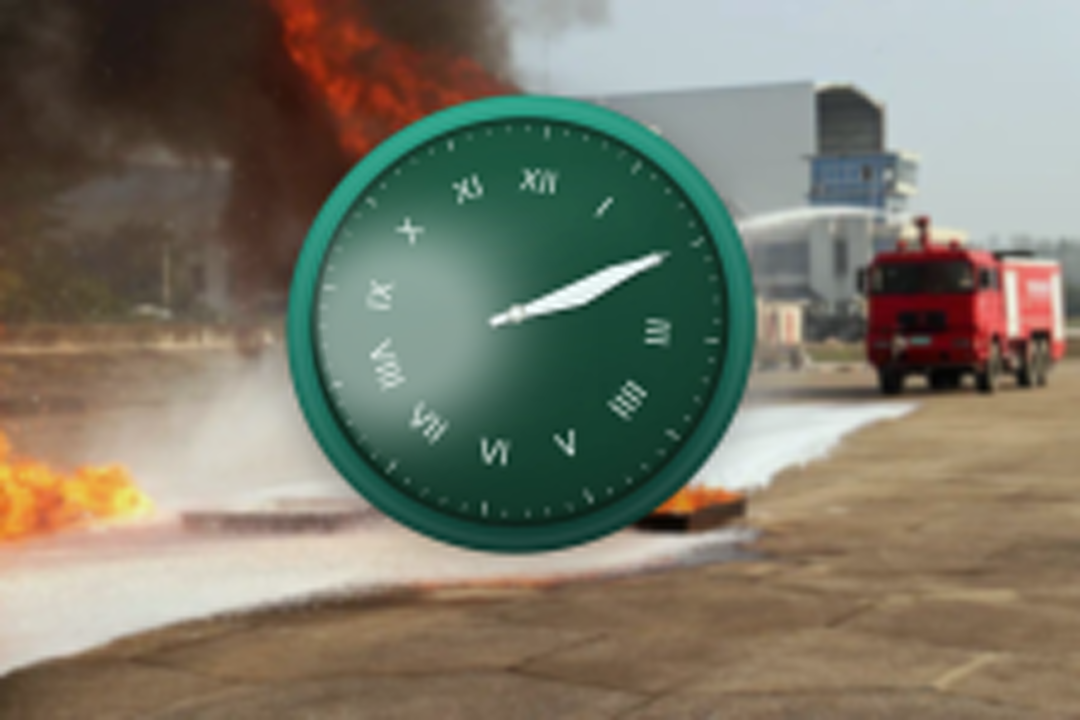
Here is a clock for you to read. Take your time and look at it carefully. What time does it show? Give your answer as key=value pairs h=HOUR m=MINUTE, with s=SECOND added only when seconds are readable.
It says h=2 m=10
